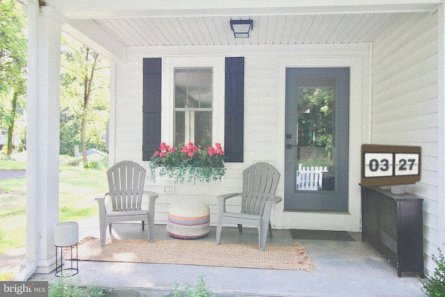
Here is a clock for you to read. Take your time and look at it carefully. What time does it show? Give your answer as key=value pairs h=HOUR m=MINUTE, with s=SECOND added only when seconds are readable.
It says h=3 m=27
